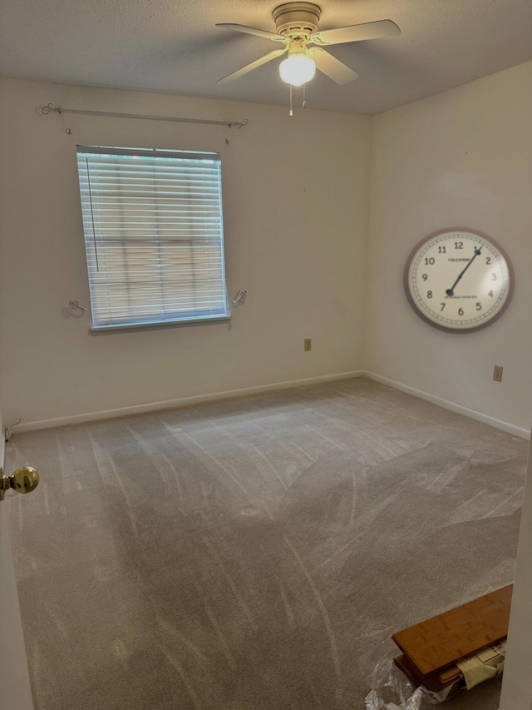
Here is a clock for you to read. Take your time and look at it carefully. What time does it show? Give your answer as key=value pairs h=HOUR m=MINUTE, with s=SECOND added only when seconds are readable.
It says h=7 m=6
